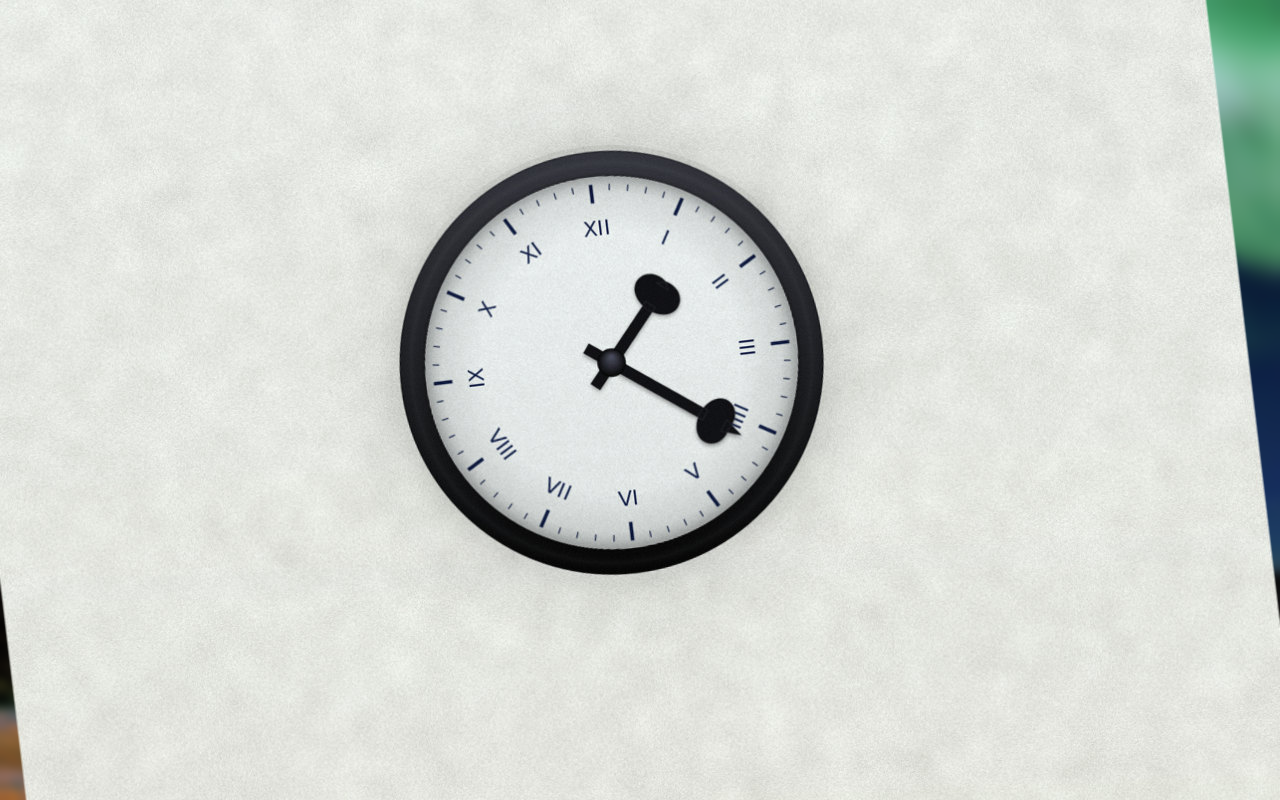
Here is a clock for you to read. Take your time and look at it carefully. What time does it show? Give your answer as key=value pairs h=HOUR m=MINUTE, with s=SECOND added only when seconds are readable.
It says h=1 m=21
